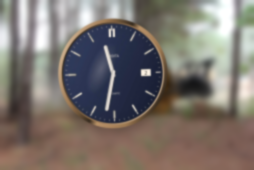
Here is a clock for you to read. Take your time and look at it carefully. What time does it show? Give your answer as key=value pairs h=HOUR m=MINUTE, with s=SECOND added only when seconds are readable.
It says h=11 m=32
